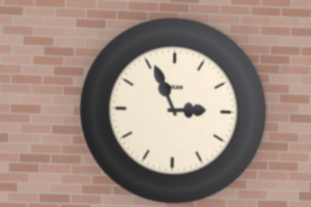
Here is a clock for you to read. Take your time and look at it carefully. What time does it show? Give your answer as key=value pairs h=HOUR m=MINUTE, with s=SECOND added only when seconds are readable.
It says h=2 m=56
